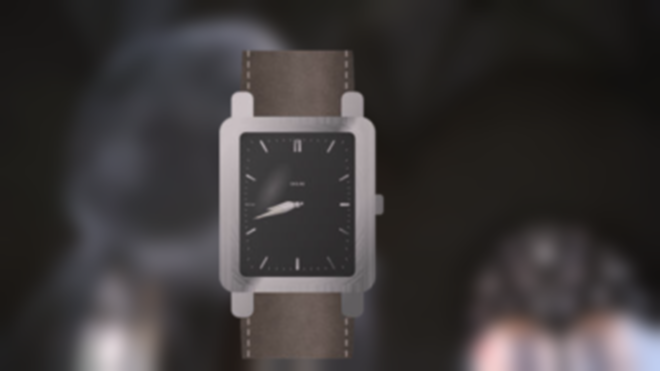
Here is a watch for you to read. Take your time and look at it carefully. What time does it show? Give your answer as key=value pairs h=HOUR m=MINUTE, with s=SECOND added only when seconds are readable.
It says h=8 m=42
